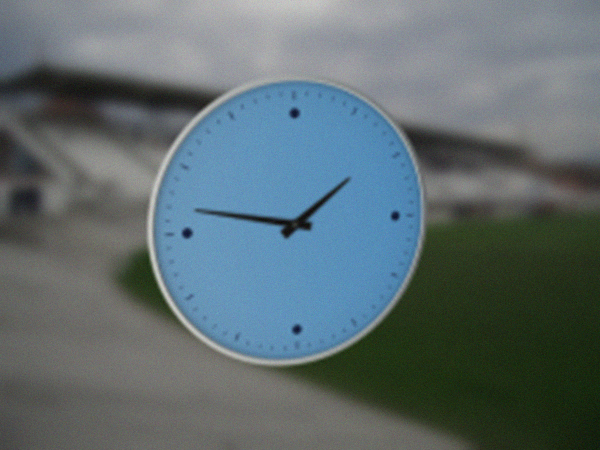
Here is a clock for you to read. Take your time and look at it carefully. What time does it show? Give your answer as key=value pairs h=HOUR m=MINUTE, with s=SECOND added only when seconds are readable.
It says h=1 m=47
